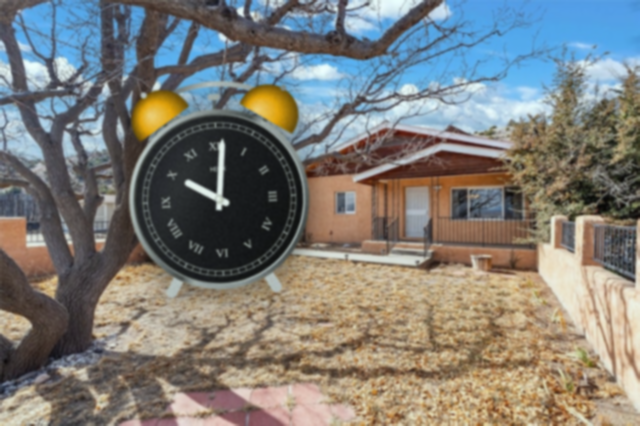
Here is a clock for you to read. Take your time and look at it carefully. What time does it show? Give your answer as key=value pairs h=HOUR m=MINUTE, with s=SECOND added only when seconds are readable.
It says h=10 m=1
